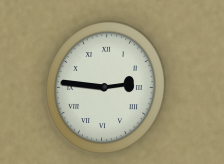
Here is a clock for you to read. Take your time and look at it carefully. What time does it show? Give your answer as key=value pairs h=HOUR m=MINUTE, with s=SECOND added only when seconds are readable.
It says h=2 m=46
